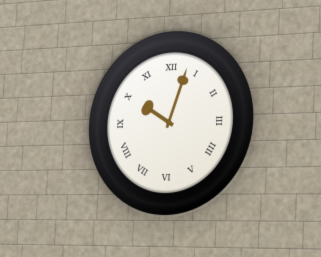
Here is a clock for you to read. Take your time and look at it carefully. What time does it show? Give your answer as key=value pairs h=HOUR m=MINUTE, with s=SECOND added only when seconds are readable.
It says h=10 m=3
